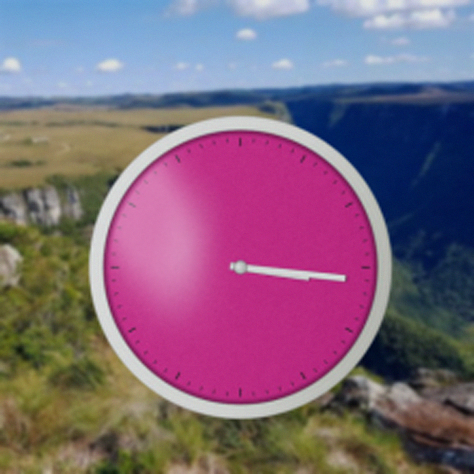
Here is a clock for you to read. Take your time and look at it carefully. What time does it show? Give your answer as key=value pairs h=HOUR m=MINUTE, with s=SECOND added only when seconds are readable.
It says h=3 m=16
